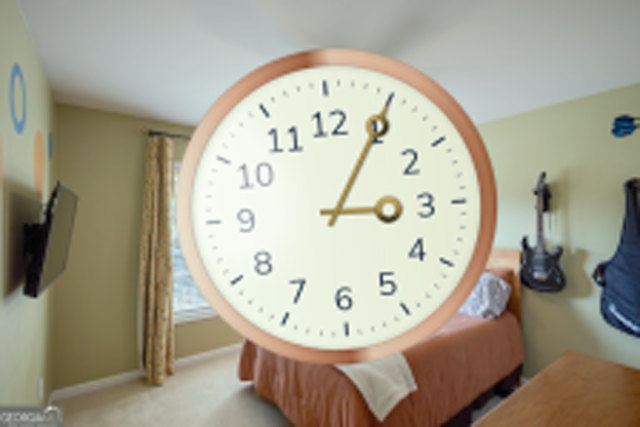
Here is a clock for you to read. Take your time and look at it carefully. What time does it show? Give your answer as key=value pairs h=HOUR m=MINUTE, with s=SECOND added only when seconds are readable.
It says h=3 m=5
